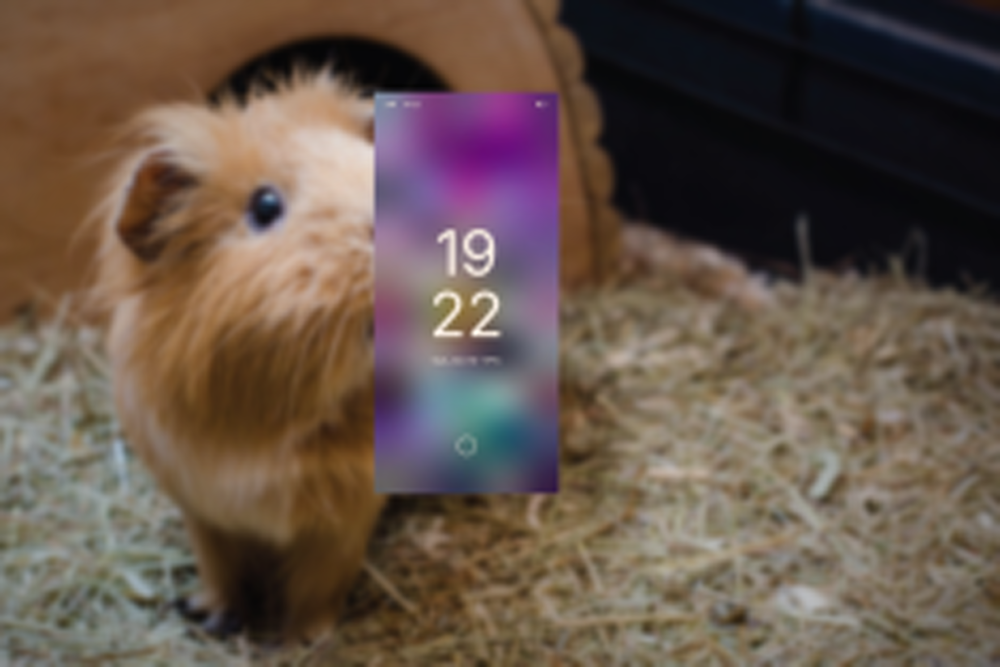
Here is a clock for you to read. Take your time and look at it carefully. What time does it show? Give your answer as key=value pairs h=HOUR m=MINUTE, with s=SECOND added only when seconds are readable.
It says h=19 m=22
